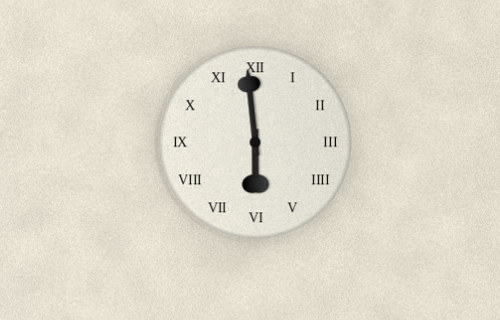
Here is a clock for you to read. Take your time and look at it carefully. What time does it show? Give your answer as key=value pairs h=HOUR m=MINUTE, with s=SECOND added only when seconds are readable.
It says h=5 m=59
